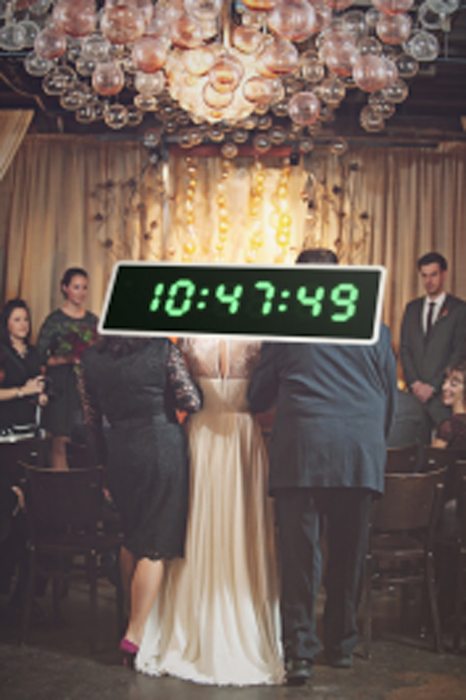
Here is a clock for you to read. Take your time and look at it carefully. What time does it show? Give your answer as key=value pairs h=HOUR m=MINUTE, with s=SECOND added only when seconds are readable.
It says h=10 m=47 s=49
